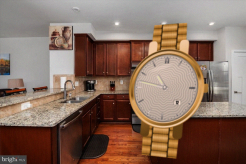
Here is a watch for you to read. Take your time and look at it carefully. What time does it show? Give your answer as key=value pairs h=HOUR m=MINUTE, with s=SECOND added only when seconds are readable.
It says h=10 m=47
